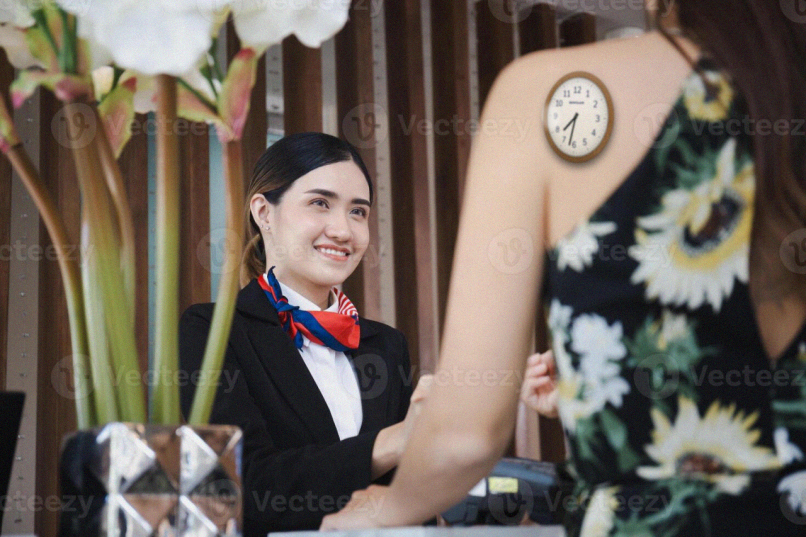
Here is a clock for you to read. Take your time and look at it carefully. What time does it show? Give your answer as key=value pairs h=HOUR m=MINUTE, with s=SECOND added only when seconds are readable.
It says h=7 m=32
